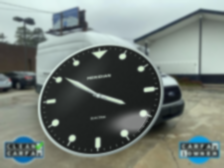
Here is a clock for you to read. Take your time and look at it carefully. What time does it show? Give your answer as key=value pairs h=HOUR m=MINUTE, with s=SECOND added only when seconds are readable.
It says h=3 m=51
